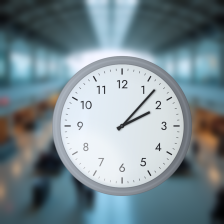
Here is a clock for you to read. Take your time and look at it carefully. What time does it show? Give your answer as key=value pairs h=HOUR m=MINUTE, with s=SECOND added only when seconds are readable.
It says h=2 m=7
